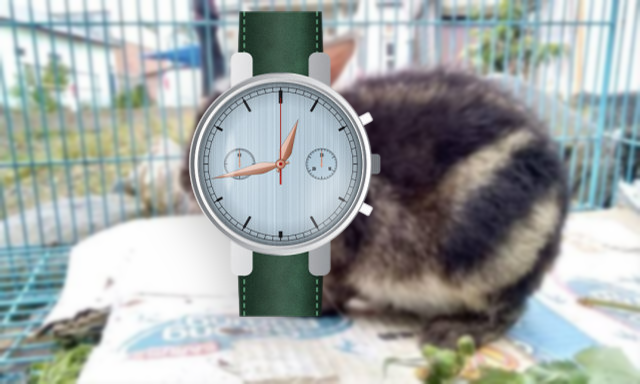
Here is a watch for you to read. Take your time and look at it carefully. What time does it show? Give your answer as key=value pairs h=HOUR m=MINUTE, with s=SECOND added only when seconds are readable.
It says h=12 m=43
